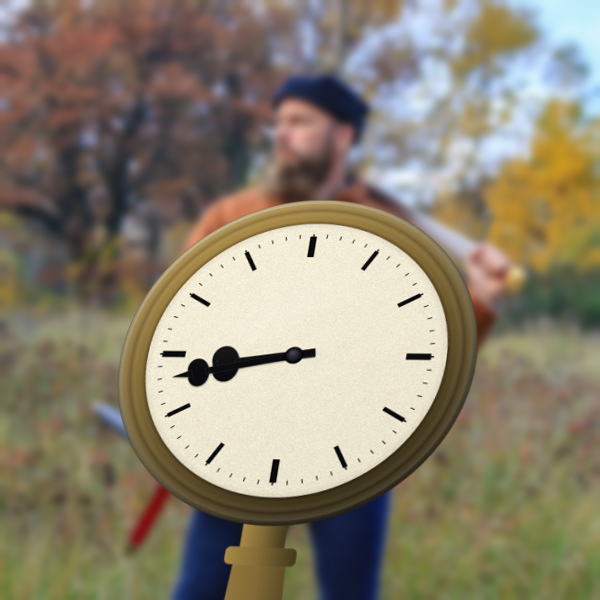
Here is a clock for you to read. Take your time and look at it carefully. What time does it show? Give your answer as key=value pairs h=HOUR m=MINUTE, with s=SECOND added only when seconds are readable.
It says h=8 m=43
